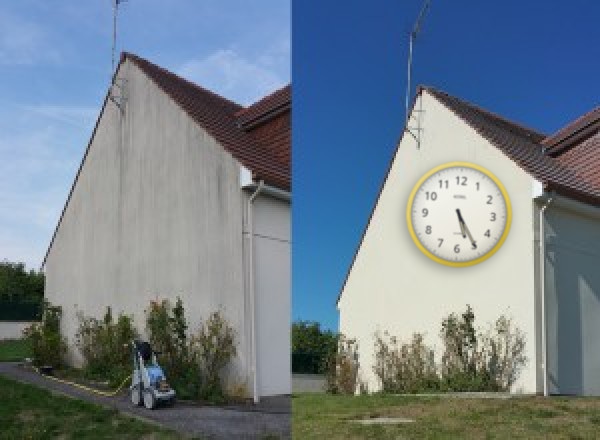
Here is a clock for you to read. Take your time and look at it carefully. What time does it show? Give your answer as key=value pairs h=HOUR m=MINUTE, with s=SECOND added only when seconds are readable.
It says h=5 m=25
